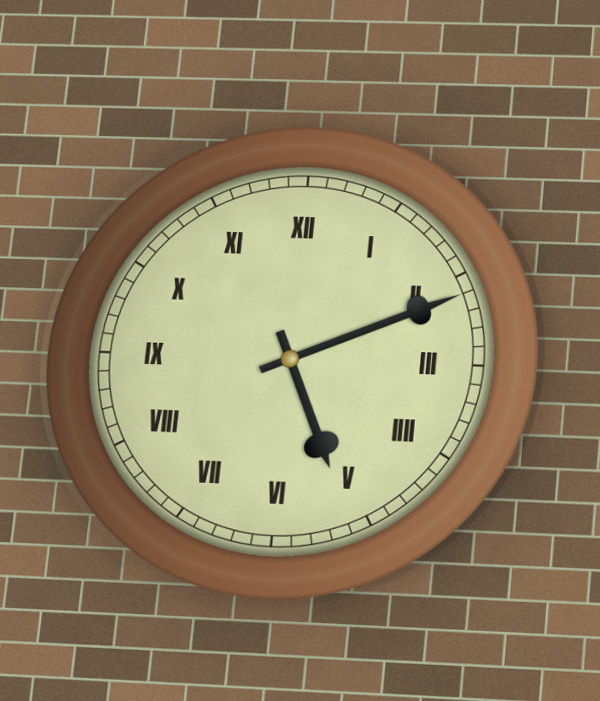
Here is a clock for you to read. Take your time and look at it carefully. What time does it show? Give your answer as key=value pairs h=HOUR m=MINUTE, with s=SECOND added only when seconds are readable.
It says h=5 m=11
